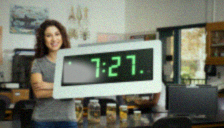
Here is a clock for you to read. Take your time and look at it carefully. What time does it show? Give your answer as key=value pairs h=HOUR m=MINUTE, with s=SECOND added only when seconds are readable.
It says h=7 m=27
